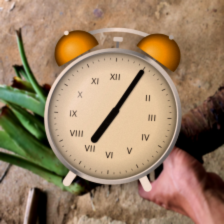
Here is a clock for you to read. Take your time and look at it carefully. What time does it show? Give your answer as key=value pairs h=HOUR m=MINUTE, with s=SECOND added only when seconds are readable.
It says h=7 m=5
